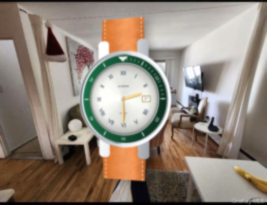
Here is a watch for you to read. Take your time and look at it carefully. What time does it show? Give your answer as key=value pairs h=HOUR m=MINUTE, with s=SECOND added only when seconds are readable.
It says h=2 m=30
